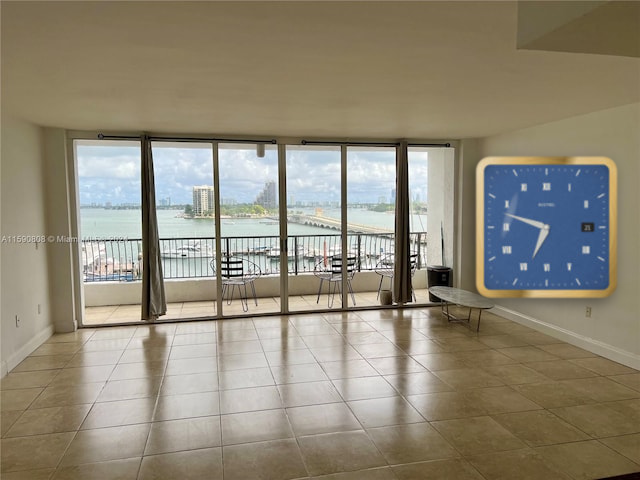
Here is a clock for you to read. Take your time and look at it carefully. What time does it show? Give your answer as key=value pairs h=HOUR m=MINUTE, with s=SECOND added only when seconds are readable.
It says h=6 m=48
